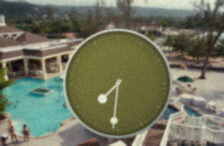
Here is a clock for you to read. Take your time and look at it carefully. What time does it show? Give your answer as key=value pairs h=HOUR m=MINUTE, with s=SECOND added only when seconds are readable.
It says h=7 m=31
